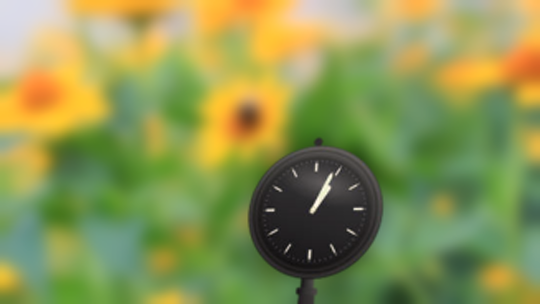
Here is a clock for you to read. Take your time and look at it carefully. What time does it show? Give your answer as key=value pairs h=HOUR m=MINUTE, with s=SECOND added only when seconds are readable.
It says h=1 m=4
